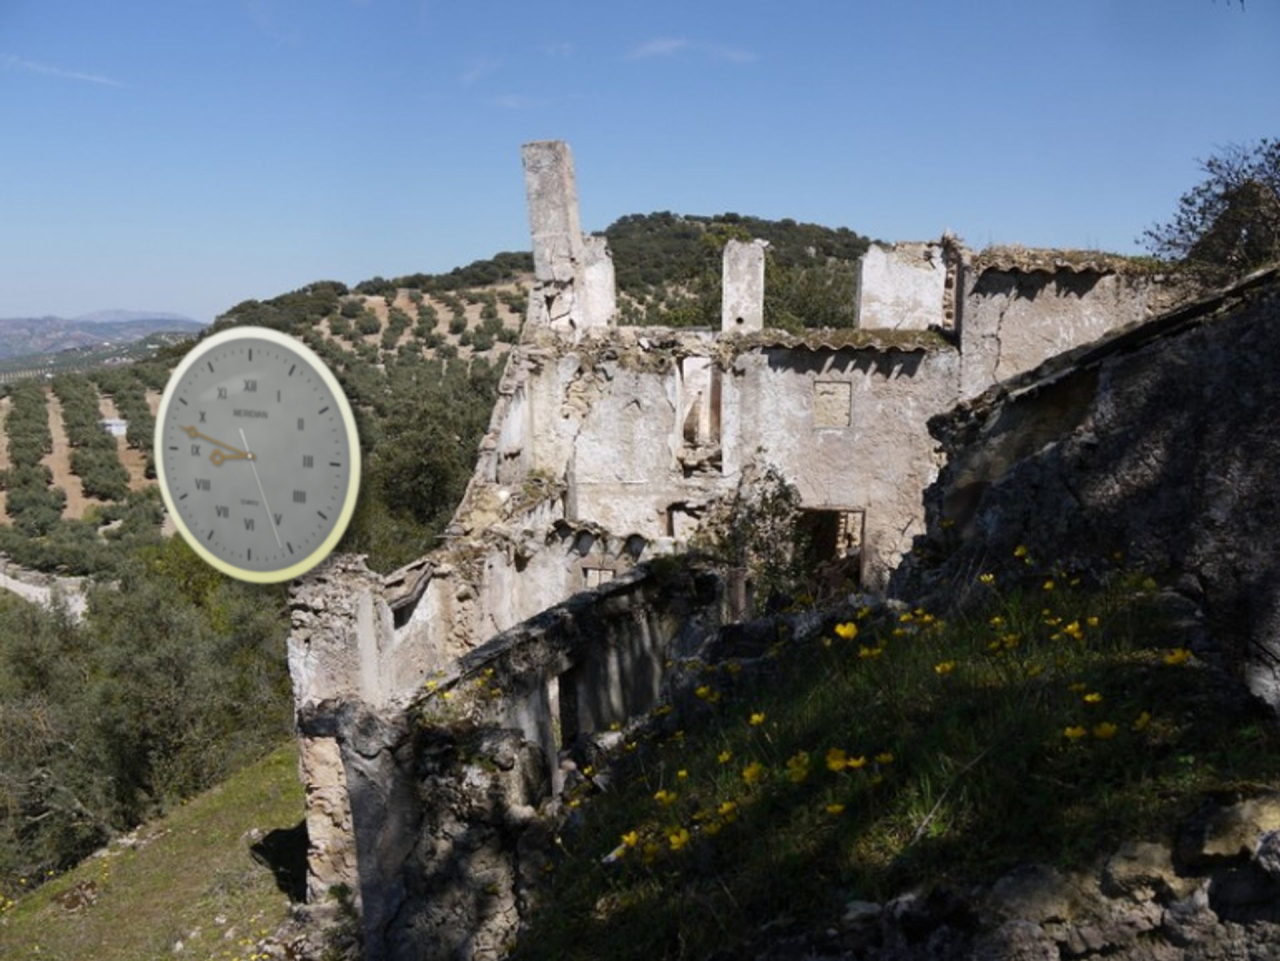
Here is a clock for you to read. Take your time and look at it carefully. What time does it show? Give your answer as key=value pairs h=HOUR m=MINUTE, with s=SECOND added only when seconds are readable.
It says h=8 m=47 s=26
